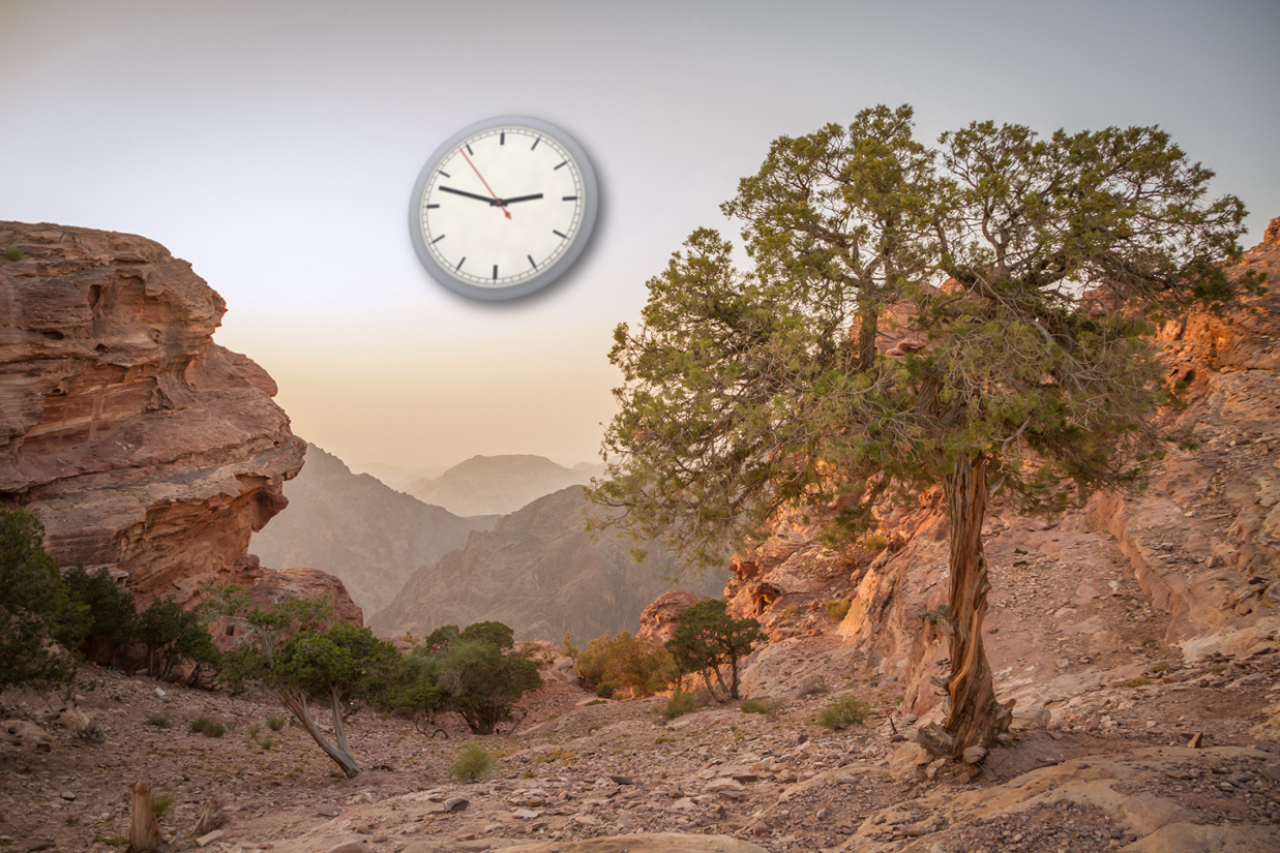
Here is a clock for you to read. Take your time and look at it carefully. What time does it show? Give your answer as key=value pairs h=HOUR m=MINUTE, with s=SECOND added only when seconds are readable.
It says h=2 m=47 s=54
